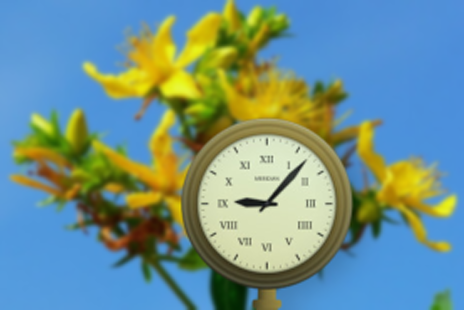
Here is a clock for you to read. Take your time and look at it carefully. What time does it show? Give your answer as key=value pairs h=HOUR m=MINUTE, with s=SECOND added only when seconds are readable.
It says h=9 m=7
